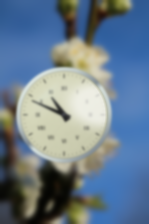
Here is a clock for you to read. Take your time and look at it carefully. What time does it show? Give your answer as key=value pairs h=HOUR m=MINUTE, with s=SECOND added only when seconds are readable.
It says h=10 m=49
